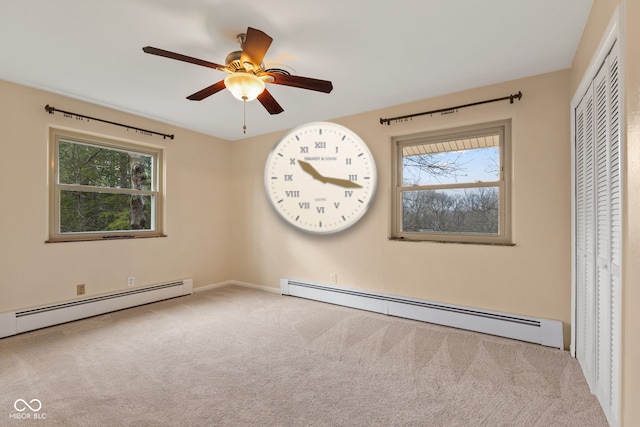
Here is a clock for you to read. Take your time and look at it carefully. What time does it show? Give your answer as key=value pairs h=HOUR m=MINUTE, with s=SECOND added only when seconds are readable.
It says h=10 m=17
